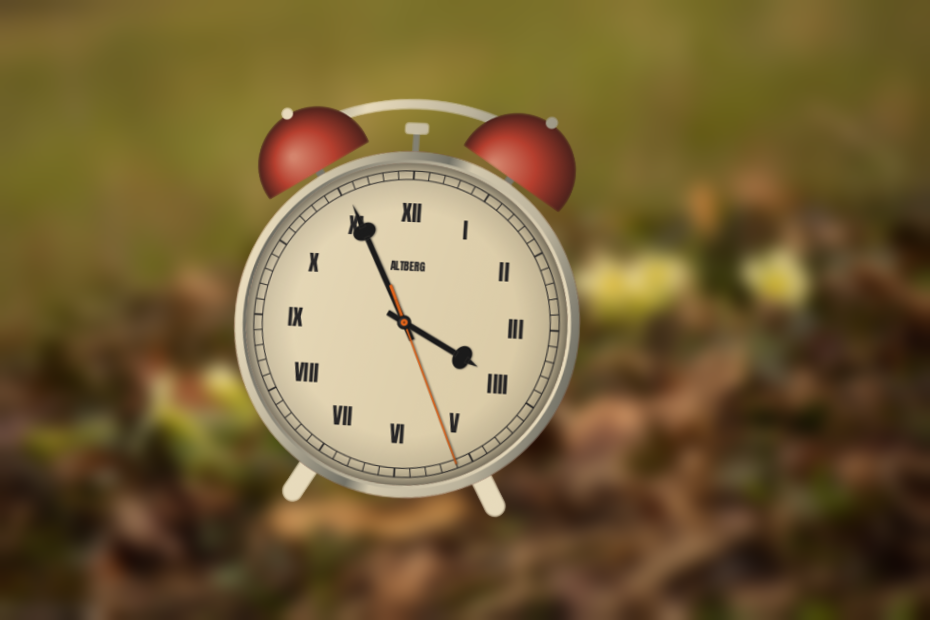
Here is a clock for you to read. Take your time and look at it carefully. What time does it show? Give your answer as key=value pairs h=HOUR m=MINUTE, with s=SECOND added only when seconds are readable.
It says h=3 m=55 s=26
